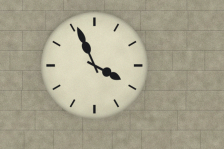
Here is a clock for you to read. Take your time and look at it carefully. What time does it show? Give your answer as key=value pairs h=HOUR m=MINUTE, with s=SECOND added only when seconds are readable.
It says h=3 m=56
